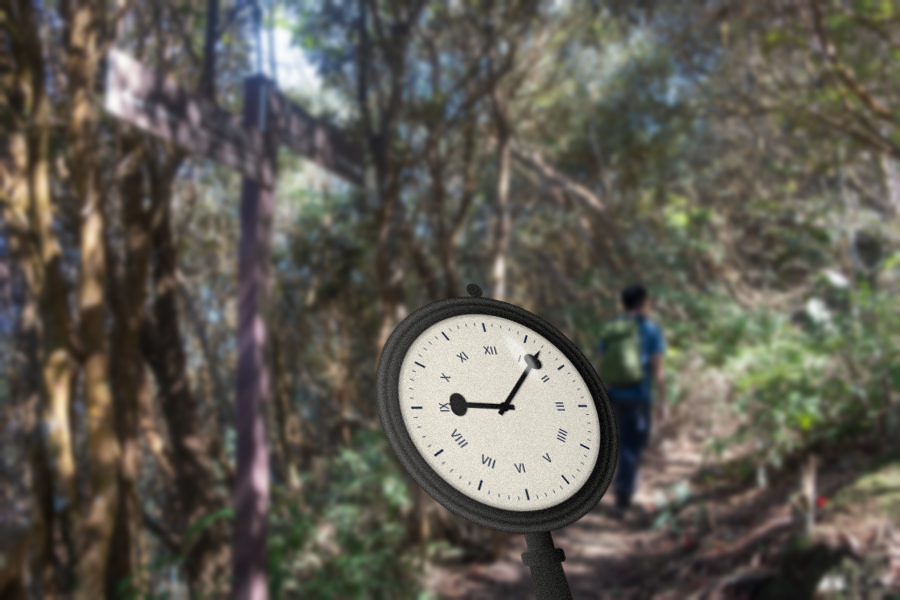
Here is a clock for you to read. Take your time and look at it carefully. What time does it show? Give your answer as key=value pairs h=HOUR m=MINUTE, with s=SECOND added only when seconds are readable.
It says h=9 m=7
